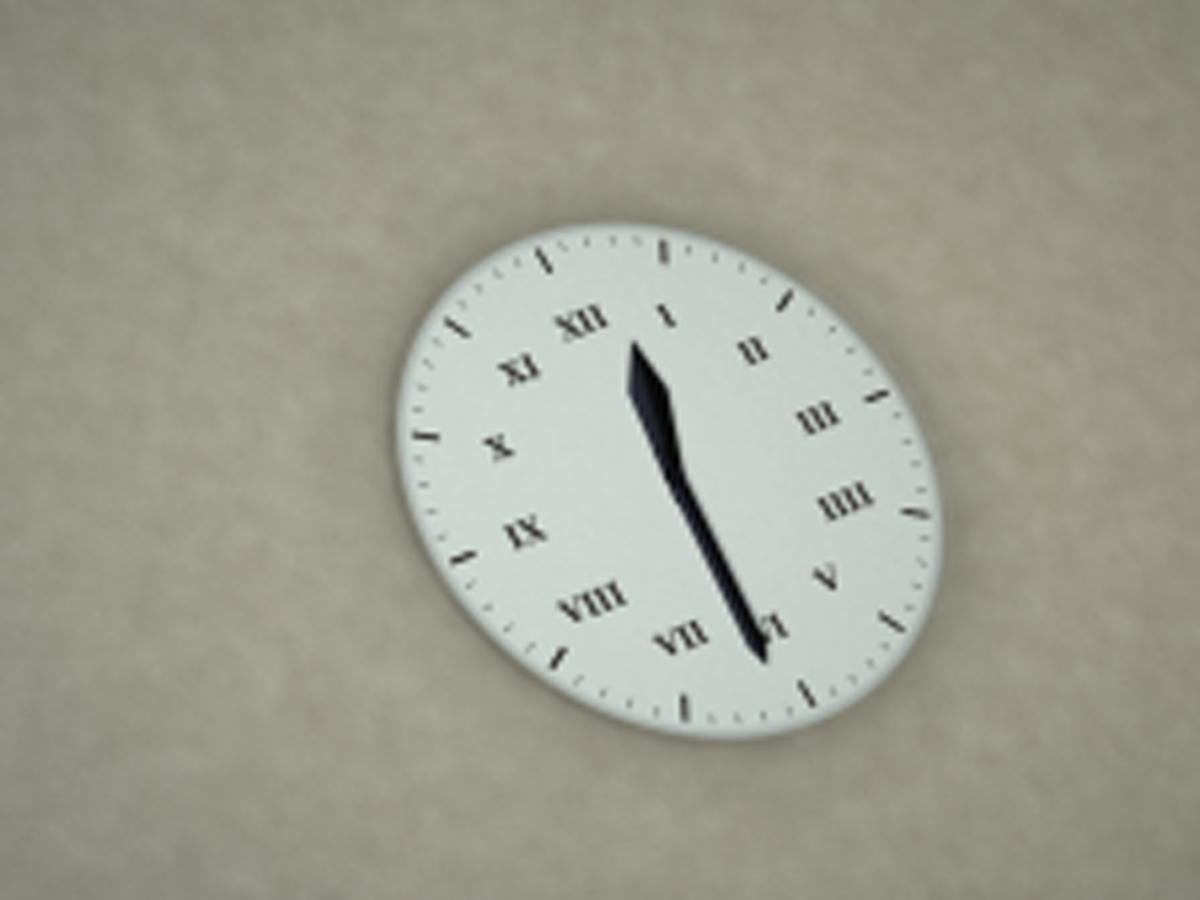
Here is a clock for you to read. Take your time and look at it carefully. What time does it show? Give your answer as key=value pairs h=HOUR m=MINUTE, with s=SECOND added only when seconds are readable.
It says h=12 m=31
